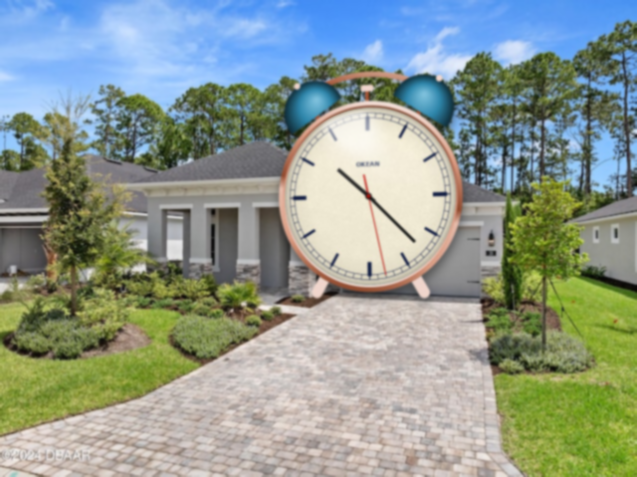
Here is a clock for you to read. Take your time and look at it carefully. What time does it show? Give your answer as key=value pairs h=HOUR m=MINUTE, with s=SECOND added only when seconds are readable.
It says h=10 m=22 s=28
